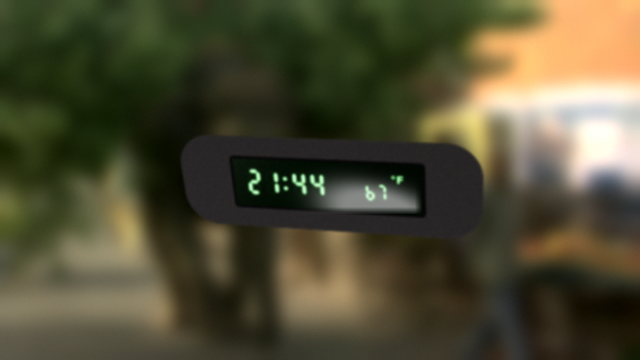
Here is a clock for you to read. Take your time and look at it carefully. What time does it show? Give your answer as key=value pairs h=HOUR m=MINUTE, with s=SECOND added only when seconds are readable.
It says h=21 m=44
